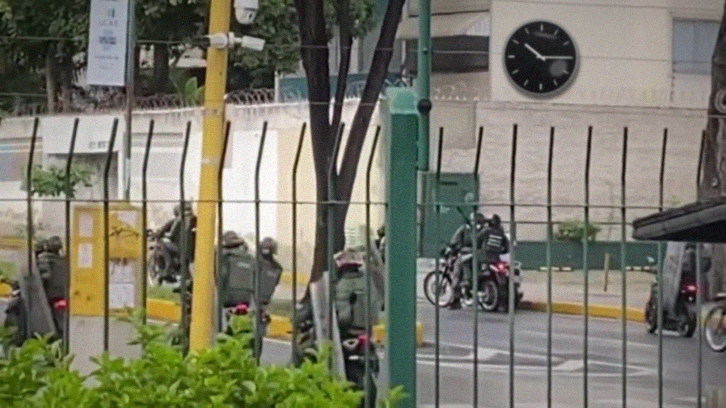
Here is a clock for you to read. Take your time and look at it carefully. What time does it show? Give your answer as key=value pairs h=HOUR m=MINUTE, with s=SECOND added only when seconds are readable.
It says h=10 m=15
